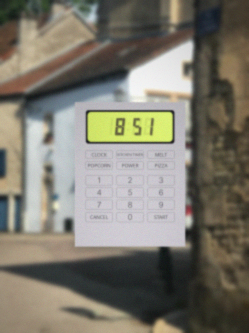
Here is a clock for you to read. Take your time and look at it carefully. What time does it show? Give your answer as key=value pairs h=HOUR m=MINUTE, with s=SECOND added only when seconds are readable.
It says h=8 m=51
